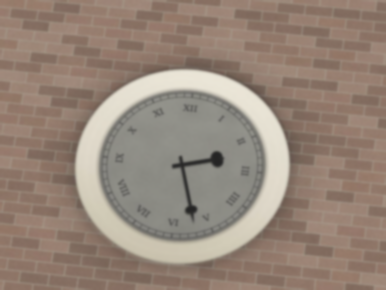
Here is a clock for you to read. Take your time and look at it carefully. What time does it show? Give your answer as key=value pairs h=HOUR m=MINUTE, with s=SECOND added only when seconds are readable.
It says h=2 m=27
